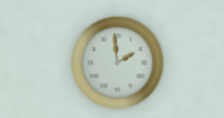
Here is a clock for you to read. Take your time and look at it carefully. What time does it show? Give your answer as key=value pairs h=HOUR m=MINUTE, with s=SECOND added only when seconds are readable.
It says h=1 m=59
